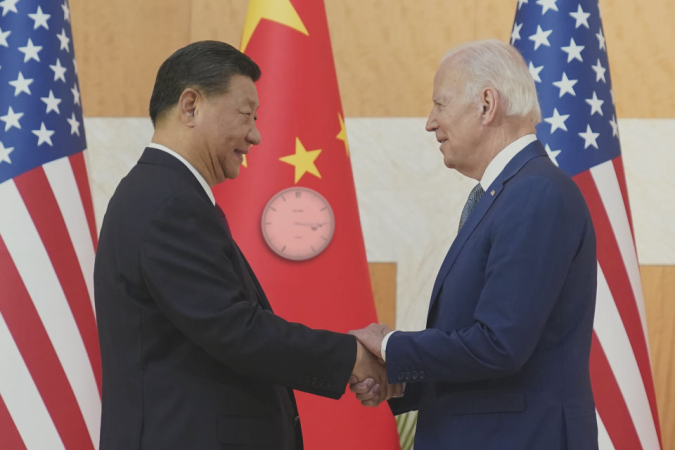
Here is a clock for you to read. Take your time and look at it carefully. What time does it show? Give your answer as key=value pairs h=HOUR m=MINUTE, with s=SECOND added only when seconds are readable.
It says h=3 m=15
